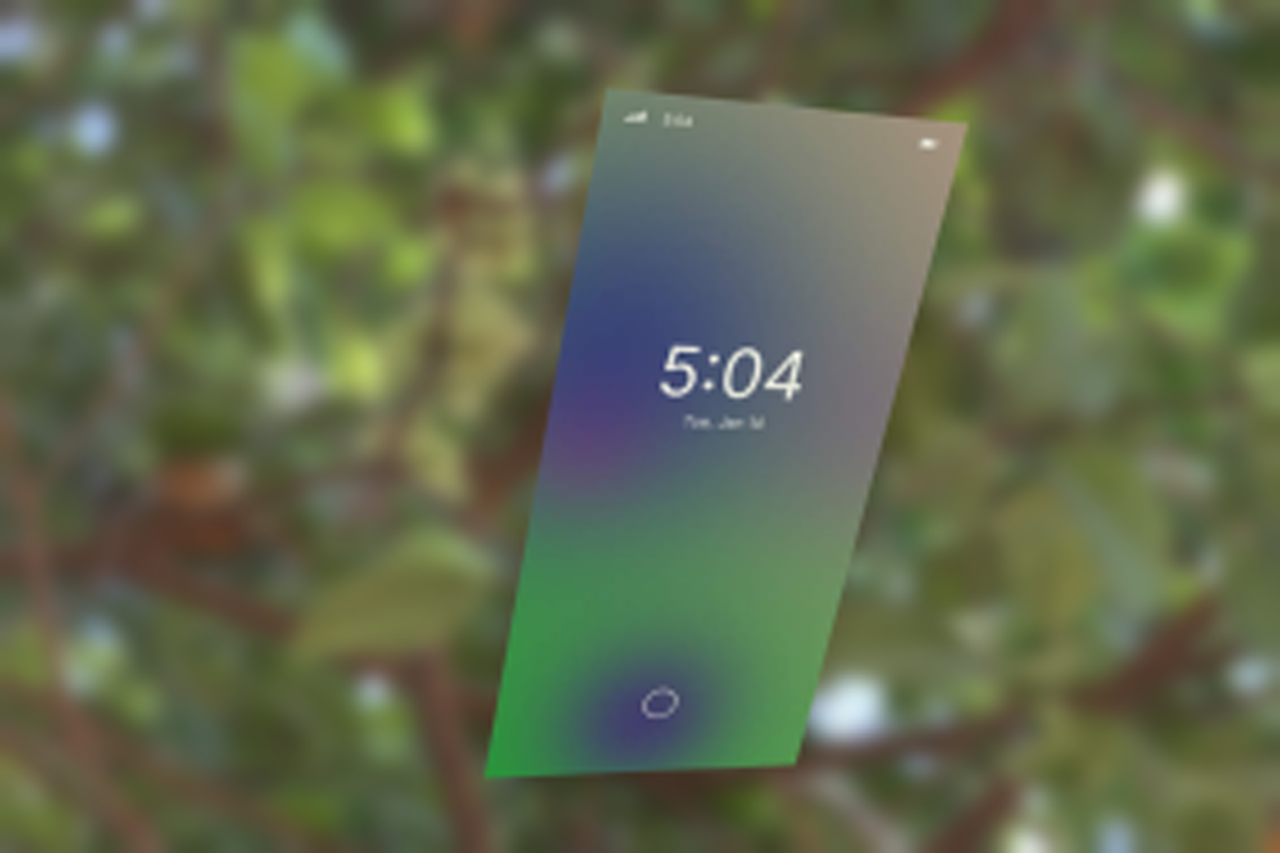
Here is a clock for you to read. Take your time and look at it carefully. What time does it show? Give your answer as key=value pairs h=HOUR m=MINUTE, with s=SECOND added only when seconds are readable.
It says h=5 m=4
